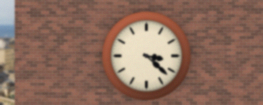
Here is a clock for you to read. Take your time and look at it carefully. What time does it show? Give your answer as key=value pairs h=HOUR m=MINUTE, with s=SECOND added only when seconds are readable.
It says h=3 m=22
